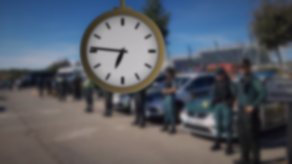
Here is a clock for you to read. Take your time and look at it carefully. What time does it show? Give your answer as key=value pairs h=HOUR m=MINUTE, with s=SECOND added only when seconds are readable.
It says h=6 m=46
